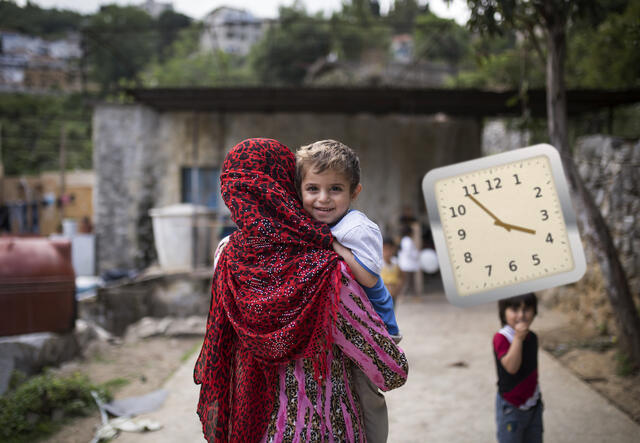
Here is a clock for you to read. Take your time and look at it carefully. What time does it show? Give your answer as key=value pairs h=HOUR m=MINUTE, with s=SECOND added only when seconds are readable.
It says h=3 m=54
